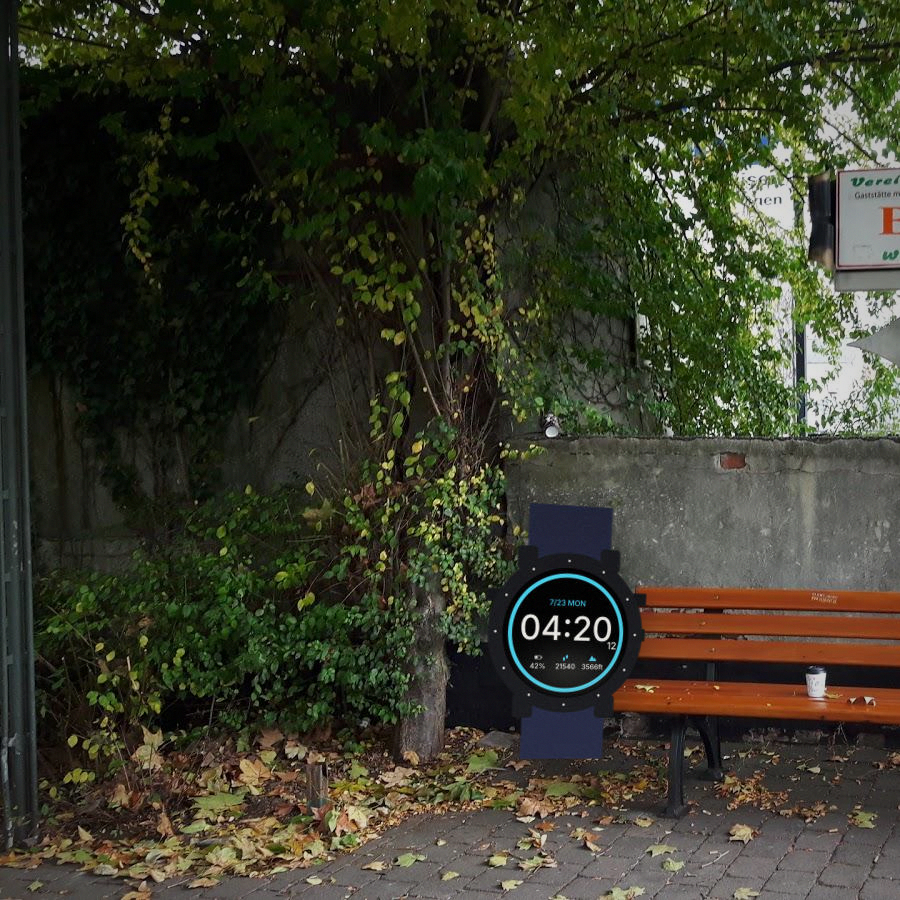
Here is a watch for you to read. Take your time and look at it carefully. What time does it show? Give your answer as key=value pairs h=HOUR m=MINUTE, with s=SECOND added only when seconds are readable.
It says h=4 m=20 s=12
